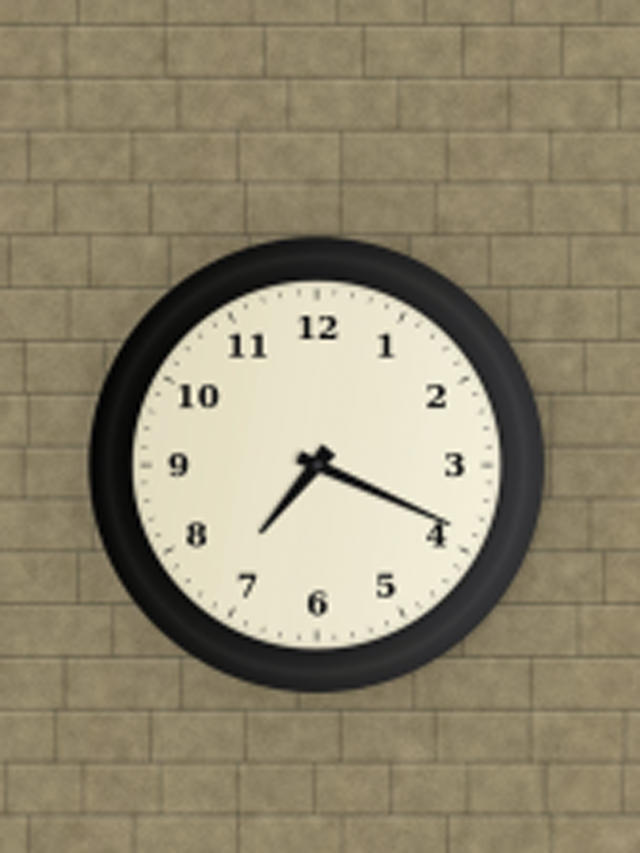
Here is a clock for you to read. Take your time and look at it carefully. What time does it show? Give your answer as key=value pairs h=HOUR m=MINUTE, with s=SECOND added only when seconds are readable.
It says h=7 m=19
